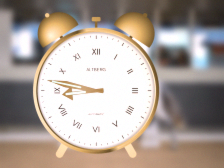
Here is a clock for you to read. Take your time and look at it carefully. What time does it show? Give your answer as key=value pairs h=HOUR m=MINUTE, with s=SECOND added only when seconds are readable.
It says h=8 m=47
